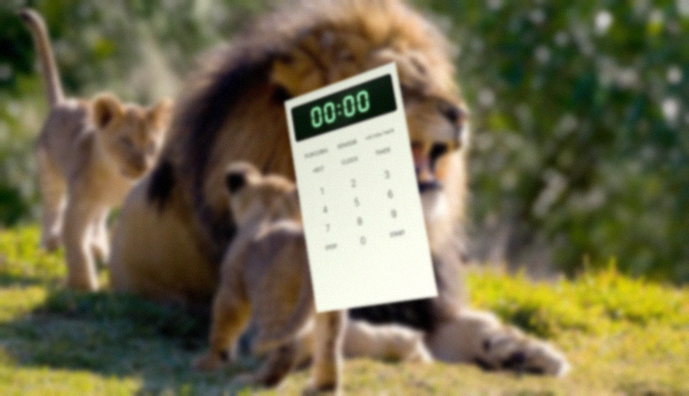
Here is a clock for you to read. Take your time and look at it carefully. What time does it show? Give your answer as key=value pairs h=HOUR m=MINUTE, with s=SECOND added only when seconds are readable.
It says h=0 m=0
